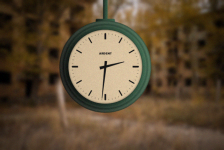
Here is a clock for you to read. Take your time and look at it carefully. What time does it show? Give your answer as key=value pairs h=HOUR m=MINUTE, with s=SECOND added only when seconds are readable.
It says h=2 m=31
